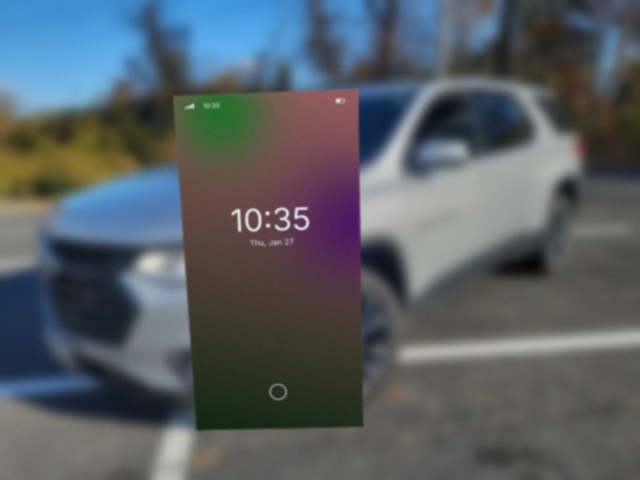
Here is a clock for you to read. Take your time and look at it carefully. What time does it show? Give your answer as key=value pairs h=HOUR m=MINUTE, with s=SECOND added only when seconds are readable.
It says h=10 m=35
